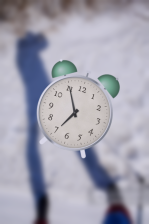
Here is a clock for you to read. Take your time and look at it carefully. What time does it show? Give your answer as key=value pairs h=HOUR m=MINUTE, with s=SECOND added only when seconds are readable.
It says h=6 m=55
